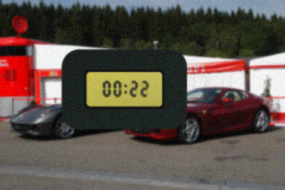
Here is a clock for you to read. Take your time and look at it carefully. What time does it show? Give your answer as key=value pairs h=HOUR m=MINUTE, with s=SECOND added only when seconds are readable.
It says h=0 m=22
